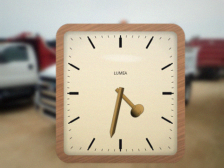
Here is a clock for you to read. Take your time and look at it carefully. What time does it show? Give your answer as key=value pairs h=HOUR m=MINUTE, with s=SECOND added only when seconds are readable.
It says h=4 m=32
